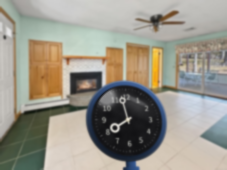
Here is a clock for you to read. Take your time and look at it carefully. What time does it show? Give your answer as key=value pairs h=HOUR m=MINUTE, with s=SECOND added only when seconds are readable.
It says h=7 m=58
